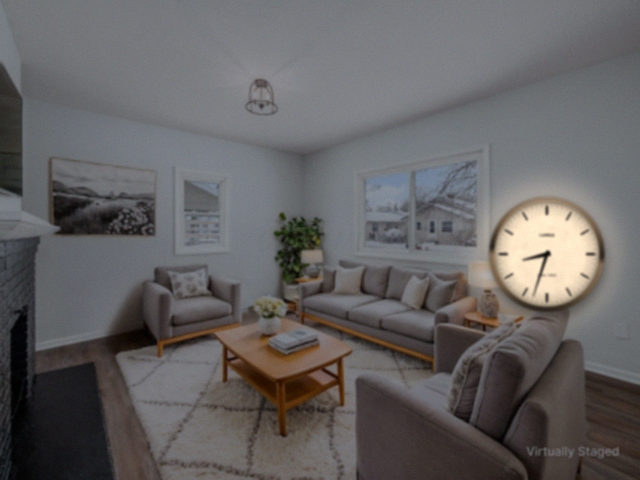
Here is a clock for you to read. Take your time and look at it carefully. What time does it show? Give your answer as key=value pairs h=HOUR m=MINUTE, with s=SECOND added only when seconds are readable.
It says h=8 m=33
